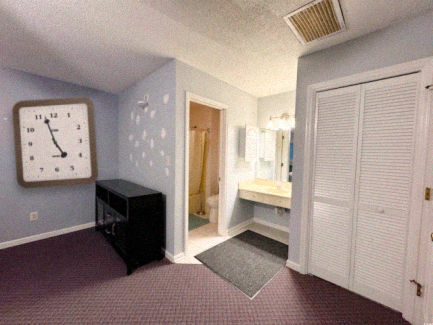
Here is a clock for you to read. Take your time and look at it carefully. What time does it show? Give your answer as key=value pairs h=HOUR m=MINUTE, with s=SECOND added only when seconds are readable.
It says h=4 m=57
